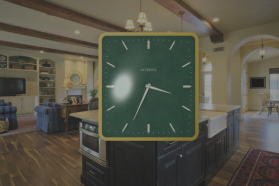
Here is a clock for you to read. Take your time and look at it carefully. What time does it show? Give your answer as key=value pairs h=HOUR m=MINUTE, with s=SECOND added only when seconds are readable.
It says h=3 m=34
